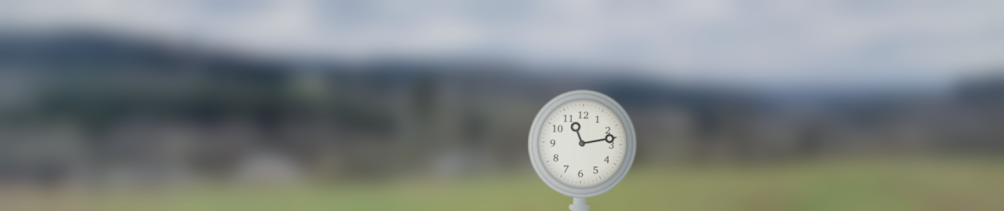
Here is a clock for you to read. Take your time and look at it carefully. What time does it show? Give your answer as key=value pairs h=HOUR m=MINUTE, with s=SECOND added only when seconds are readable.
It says h=11 m=13
